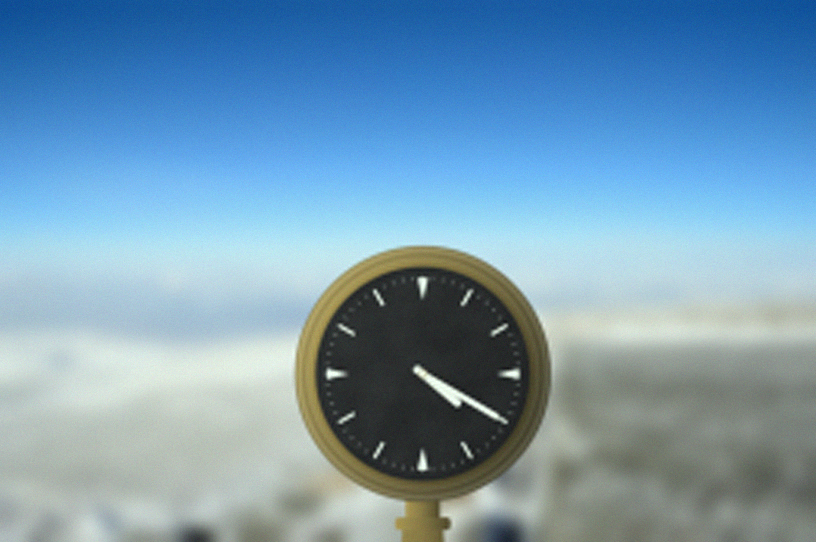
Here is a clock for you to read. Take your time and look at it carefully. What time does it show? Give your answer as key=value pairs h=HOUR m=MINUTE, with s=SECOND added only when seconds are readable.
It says h=4 m=20
